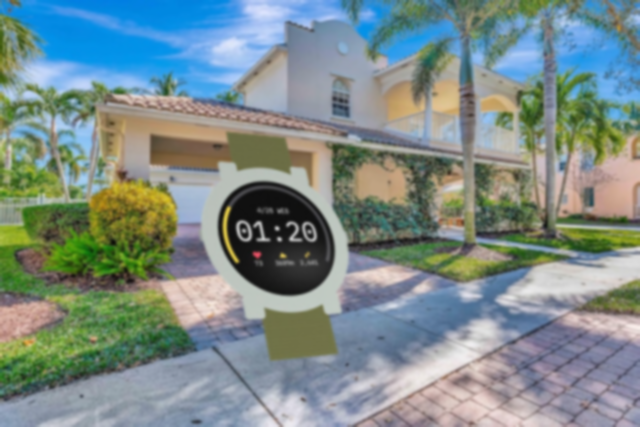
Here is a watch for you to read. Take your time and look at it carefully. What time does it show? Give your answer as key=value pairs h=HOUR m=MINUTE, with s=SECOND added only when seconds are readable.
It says h=1 m=20
